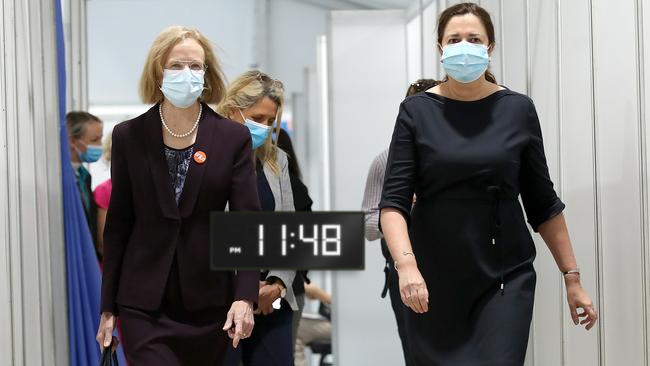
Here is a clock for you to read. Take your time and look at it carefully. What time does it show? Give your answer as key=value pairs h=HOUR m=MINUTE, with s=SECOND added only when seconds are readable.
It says h=11 m=48
